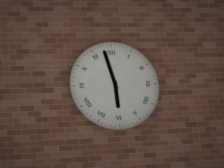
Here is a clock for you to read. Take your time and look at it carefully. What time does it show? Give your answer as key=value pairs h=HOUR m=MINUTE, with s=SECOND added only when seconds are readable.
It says h=5 m=58
